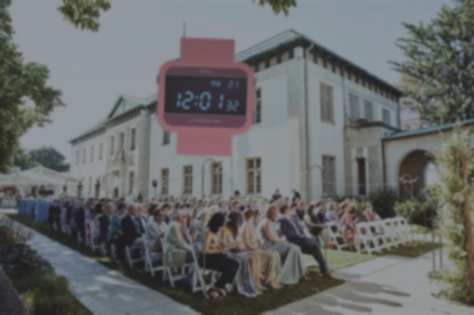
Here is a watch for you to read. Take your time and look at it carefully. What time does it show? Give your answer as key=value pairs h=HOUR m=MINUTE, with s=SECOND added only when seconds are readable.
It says h=12 m=1
